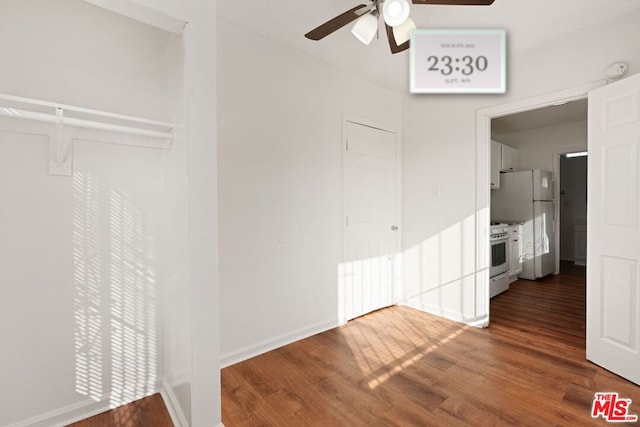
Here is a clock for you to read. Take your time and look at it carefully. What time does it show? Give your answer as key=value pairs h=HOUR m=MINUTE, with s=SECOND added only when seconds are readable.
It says h=23 m=30
